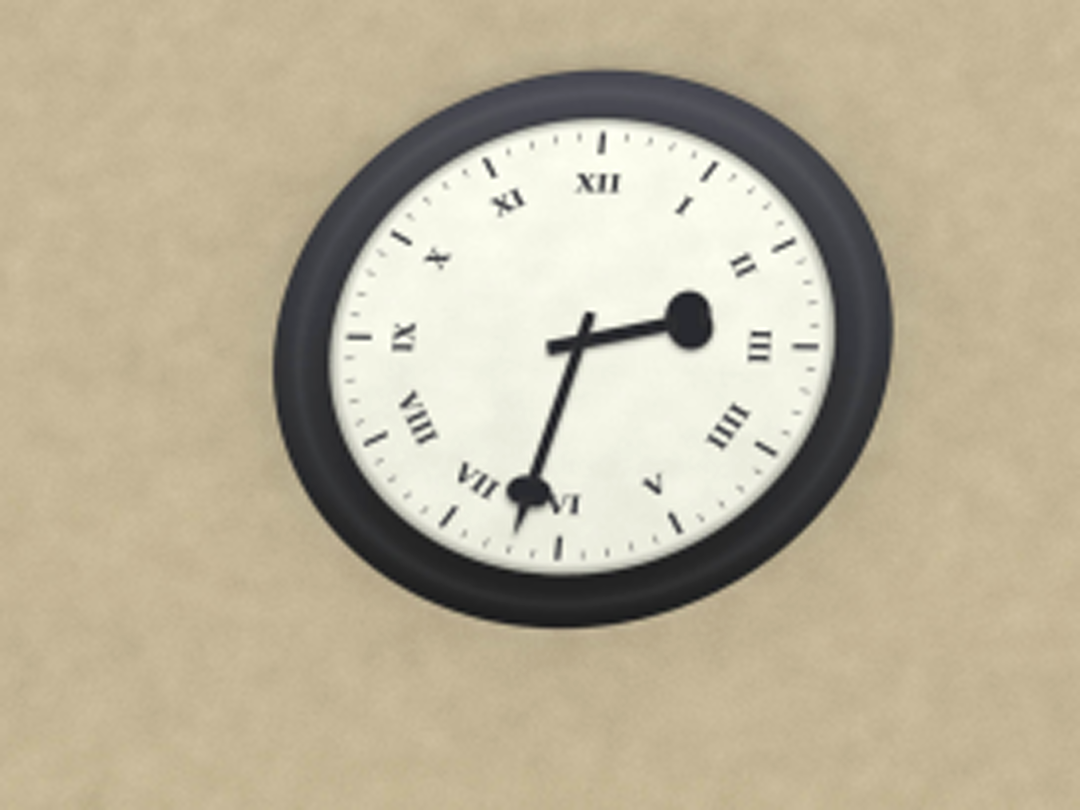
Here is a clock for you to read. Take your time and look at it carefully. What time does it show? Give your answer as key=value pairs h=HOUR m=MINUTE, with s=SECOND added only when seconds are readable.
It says h=2 m=32
